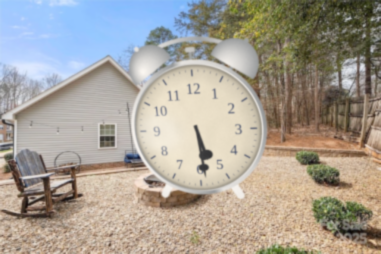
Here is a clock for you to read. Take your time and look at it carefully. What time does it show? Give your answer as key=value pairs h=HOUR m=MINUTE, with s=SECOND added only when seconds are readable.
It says h=5 m=29
